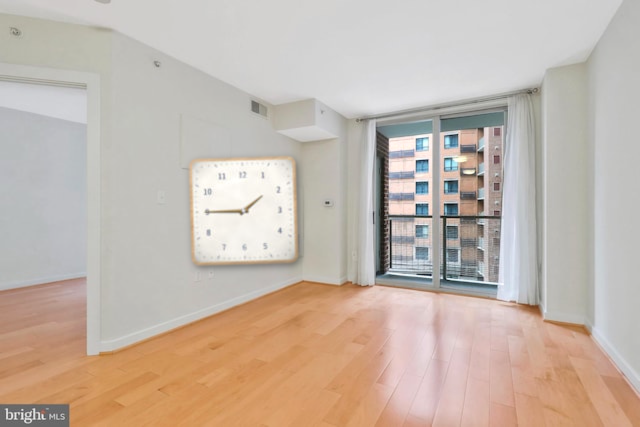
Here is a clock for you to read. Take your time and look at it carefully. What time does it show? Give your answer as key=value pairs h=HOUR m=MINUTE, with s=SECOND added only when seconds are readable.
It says h=1 m=45
